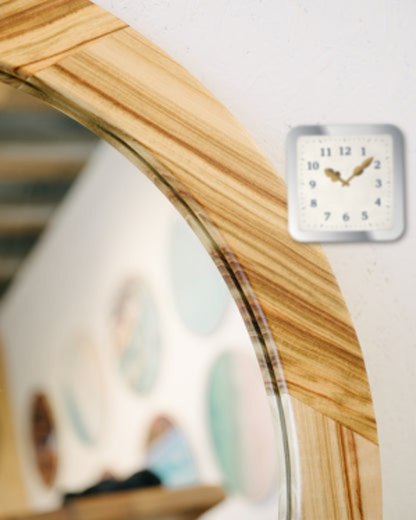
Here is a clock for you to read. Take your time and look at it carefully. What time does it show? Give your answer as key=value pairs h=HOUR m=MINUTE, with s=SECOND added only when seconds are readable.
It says h=10 m=8
